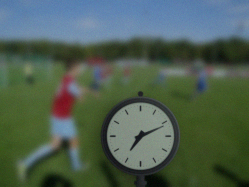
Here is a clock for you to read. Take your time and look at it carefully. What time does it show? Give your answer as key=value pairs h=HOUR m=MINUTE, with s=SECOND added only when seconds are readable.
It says h=7 m=11
